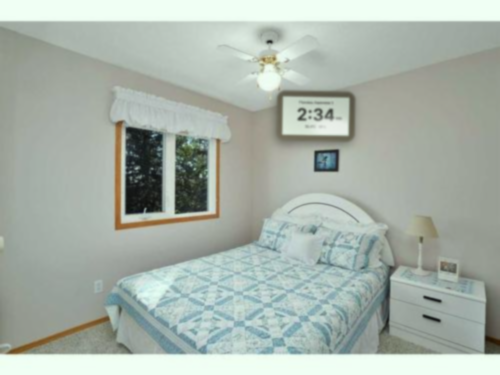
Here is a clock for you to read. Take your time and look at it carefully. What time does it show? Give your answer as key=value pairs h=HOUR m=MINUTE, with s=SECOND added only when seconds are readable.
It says h=2 m=34
